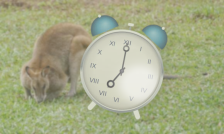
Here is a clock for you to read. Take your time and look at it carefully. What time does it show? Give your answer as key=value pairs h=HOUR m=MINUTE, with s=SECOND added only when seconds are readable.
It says h=7 m=0
